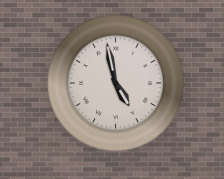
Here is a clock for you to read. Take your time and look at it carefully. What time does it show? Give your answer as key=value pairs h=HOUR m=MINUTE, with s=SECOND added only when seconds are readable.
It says h=4 m=58
